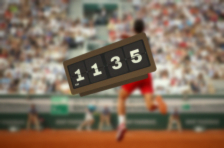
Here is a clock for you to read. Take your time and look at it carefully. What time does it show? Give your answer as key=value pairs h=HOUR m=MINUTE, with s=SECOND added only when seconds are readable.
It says h=11 m=35
